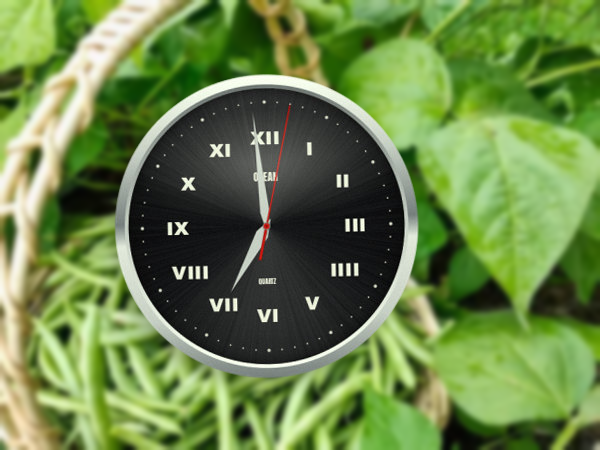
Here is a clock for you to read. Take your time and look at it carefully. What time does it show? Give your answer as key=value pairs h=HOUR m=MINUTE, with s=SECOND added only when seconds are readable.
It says h=6 m=59 s=2
